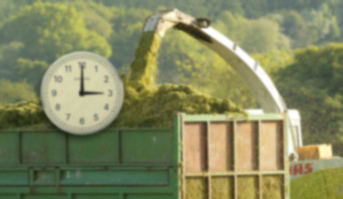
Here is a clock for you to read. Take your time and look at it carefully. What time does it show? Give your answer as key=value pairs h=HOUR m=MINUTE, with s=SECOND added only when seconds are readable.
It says h=3 m=0
